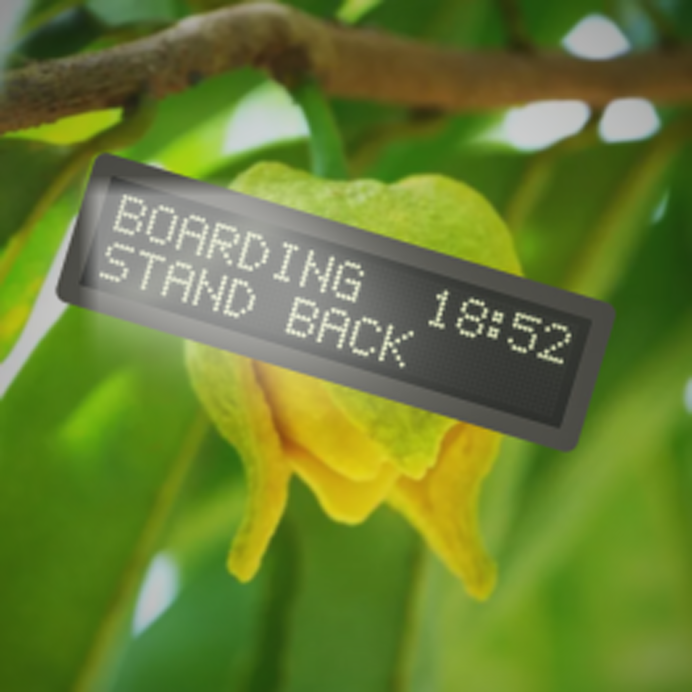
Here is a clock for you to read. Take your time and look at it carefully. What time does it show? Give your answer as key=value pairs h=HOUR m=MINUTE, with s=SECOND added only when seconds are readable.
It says h=18 m=52
